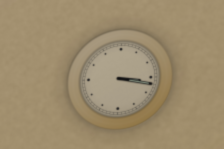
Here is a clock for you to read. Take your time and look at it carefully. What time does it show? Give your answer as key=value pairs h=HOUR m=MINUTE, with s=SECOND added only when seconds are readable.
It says h=3 m=17
